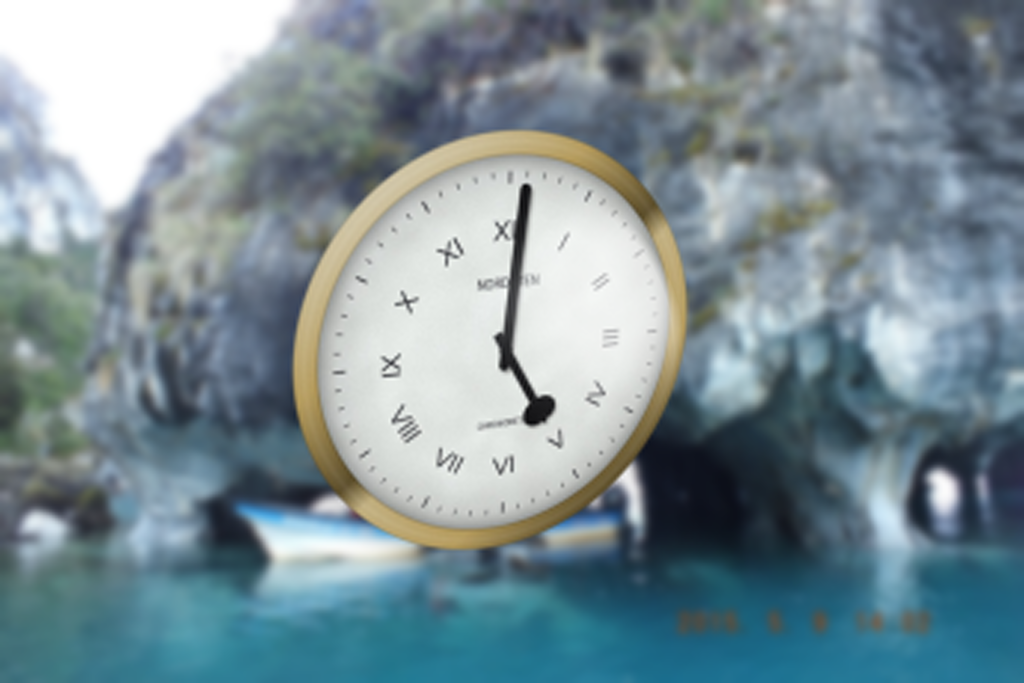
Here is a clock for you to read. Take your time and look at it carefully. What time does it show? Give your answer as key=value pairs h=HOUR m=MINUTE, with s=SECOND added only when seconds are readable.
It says h=5 m=1
